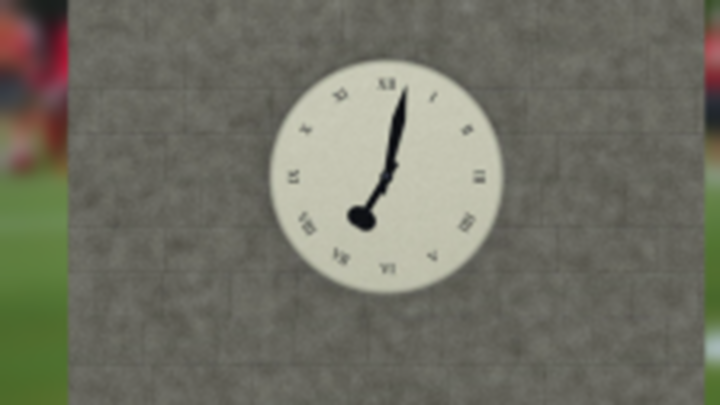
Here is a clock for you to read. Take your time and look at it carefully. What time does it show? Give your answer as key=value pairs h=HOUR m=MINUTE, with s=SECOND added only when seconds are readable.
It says h=7 m=2
